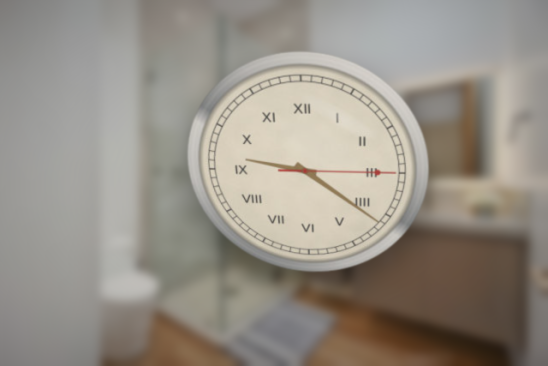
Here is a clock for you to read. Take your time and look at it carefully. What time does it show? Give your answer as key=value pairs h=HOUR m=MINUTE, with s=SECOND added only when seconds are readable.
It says h=9 m=21 s=15
